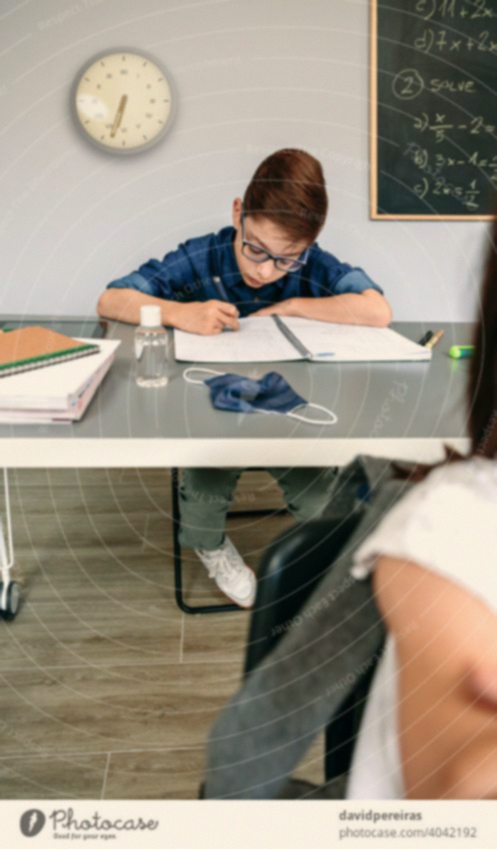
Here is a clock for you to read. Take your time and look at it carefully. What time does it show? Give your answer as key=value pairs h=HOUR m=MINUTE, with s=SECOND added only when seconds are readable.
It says h=6 m=33
